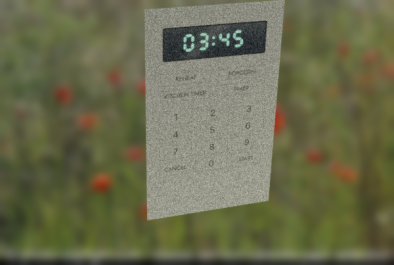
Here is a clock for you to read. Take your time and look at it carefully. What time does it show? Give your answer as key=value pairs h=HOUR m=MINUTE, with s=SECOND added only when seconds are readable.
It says h=3 m=45
